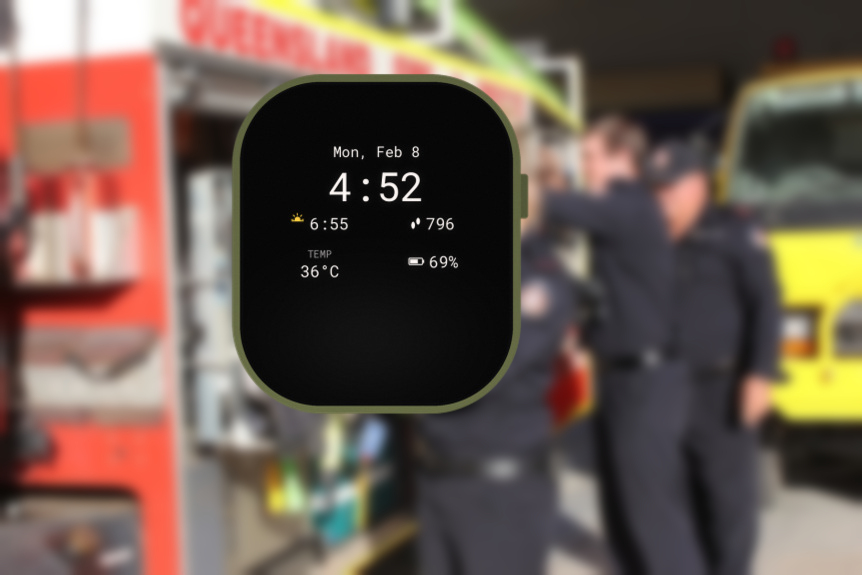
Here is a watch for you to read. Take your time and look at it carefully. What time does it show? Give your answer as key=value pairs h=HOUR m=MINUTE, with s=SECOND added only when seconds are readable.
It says h=4 m=52
